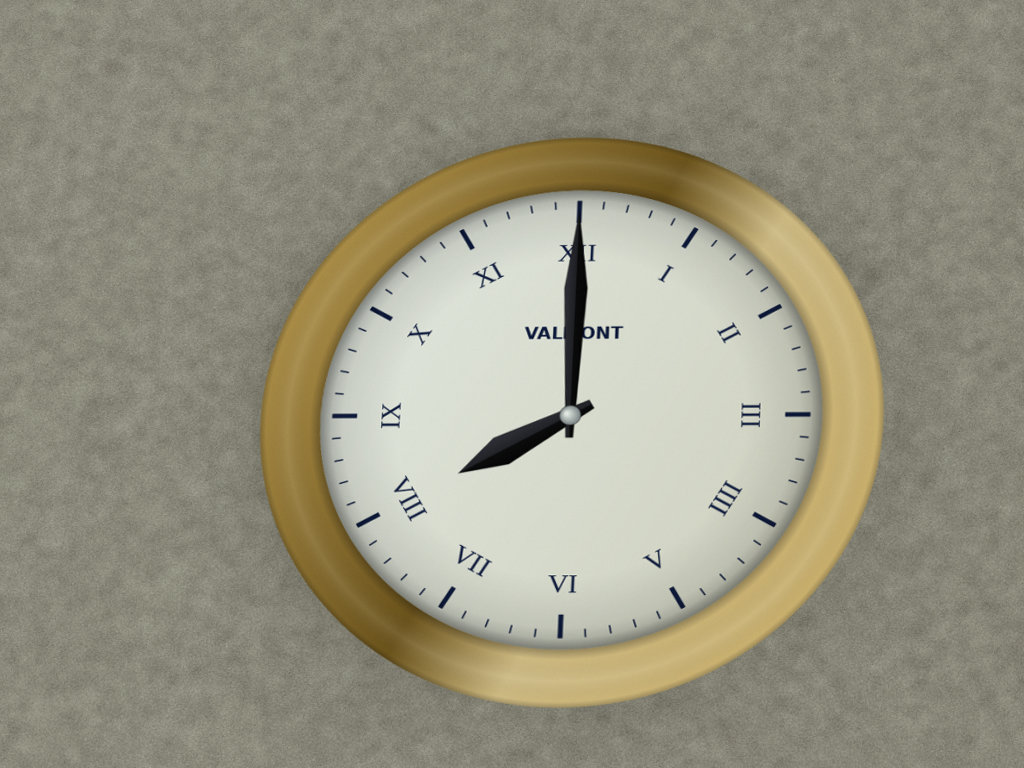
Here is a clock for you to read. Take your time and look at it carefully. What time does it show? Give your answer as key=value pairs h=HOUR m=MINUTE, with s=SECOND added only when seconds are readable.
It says h=8 m=0
